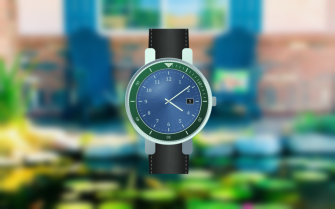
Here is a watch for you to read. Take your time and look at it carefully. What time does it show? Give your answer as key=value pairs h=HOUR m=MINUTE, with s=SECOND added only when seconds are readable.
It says h=4 m=9
